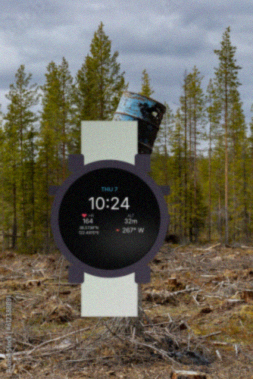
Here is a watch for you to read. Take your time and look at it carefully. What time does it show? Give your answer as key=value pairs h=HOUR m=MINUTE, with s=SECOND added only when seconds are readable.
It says h=10 m=24
